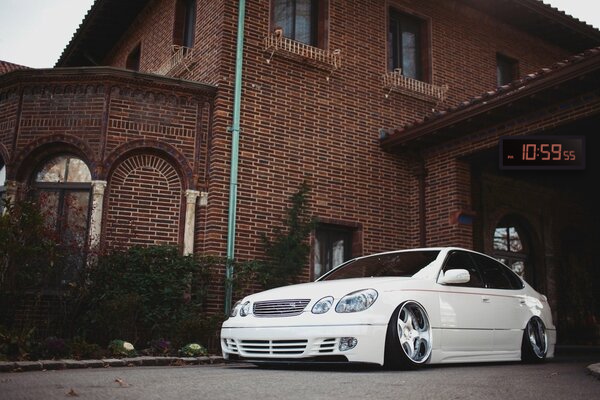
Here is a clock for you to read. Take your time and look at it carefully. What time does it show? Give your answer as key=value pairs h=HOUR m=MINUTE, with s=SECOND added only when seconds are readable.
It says h=10 m=59 s=55
